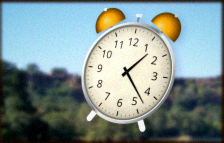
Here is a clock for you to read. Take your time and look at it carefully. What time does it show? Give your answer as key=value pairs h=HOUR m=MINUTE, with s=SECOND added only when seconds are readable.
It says h=1 m=23
